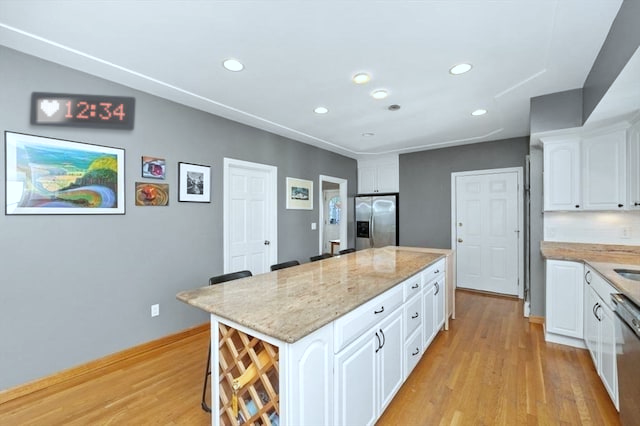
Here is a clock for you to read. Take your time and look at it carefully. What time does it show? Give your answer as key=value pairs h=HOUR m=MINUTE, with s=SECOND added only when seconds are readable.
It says h=12 m=34
